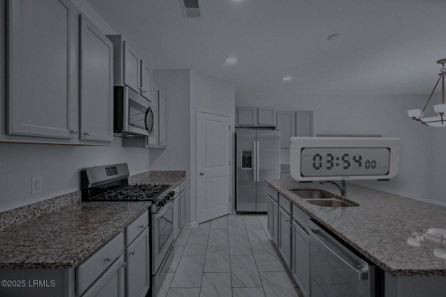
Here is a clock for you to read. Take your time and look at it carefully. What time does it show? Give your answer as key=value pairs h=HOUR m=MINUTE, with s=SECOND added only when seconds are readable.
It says h=3 m=54 s=0
